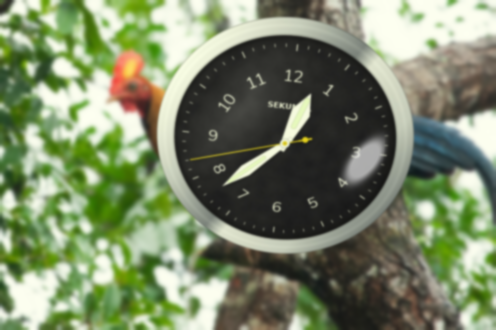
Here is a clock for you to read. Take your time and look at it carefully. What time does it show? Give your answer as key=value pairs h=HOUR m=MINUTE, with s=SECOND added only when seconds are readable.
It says h=12 m=37 s=42
